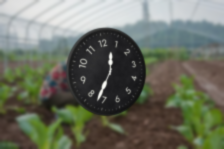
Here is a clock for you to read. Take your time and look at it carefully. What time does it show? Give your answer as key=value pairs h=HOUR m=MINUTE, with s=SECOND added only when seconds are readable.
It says h=12 m=37
